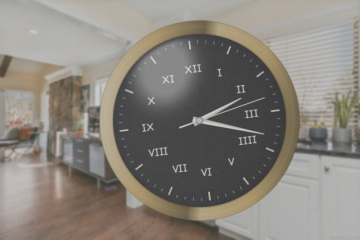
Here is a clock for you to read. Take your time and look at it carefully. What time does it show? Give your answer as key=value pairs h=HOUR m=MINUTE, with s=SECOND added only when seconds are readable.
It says h=2 m=18 s=13
